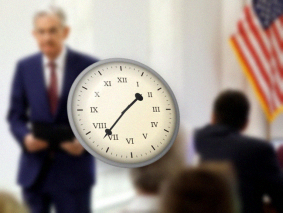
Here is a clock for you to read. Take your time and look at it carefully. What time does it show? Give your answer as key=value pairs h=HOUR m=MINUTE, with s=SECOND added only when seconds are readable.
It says h=1 m=37
